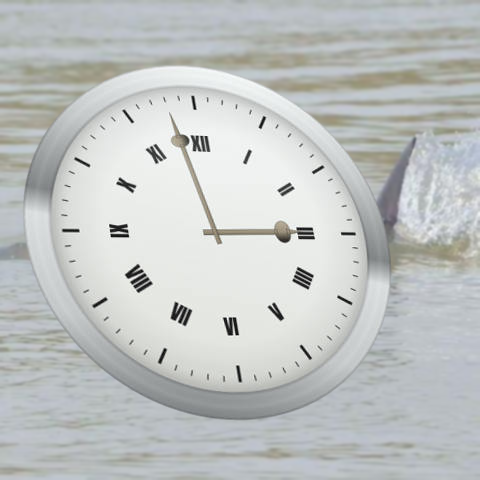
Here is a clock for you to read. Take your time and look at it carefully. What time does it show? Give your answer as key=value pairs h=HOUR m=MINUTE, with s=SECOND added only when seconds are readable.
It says h=2 m=58
